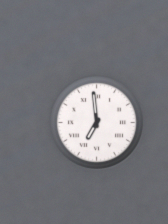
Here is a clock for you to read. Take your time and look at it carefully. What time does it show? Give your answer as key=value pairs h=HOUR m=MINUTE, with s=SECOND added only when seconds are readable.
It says h=6 m=59
